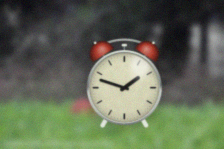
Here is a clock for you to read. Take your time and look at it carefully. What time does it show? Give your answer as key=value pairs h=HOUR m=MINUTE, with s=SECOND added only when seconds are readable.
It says h=1 m=48
